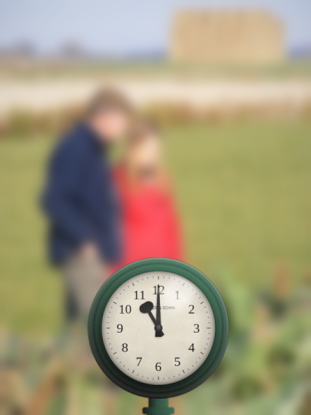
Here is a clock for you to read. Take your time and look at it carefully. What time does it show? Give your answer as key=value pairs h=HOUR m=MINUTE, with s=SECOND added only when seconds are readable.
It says h=11 m=0
